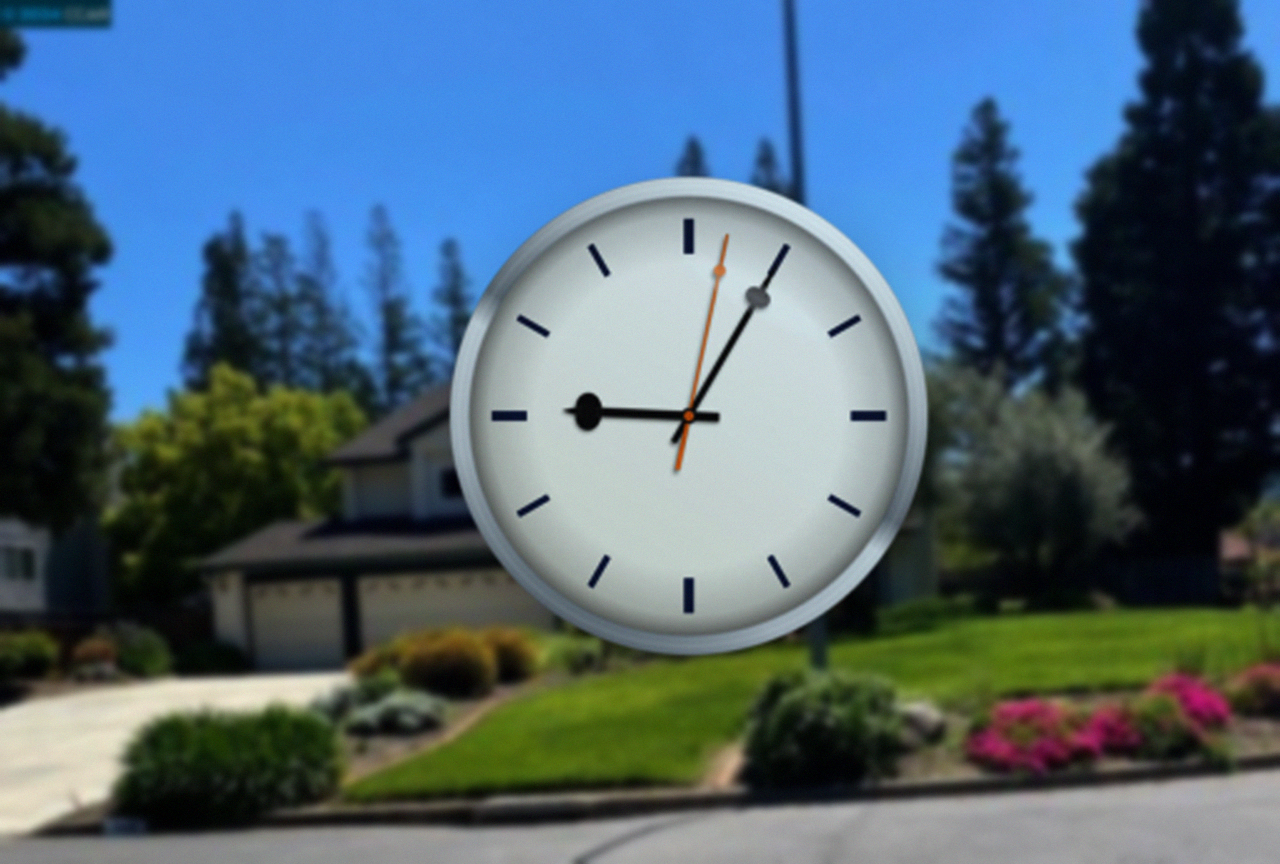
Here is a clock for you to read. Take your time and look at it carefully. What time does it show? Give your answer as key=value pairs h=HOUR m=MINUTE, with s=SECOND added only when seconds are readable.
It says h=9 m=5 s=2
